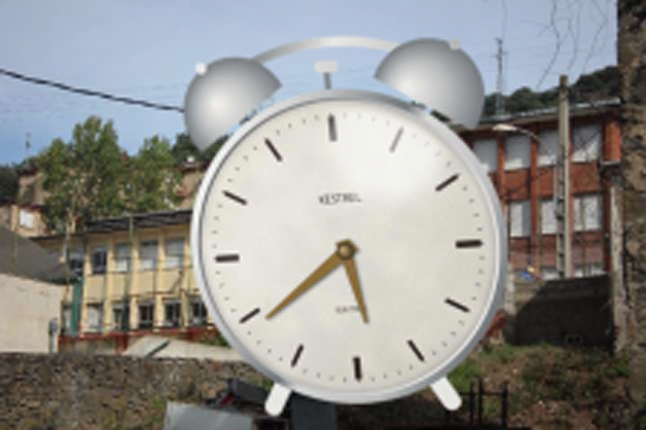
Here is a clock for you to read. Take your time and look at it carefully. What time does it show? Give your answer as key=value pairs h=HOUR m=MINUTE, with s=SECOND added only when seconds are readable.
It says h=5 m=39
